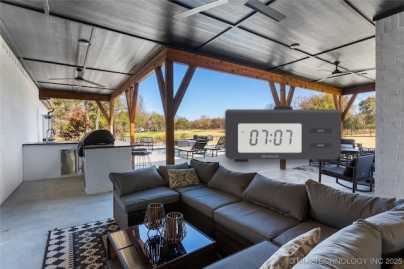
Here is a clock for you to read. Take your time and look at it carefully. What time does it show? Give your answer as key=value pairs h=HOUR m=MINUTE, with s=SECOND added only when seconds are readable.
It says h=7 m=7
